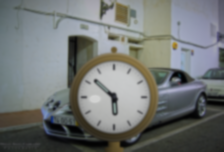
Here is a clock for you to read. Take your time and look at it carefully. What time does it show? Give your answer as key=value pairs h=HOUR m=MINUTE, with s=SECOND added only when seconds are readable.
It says h=5 m=52
